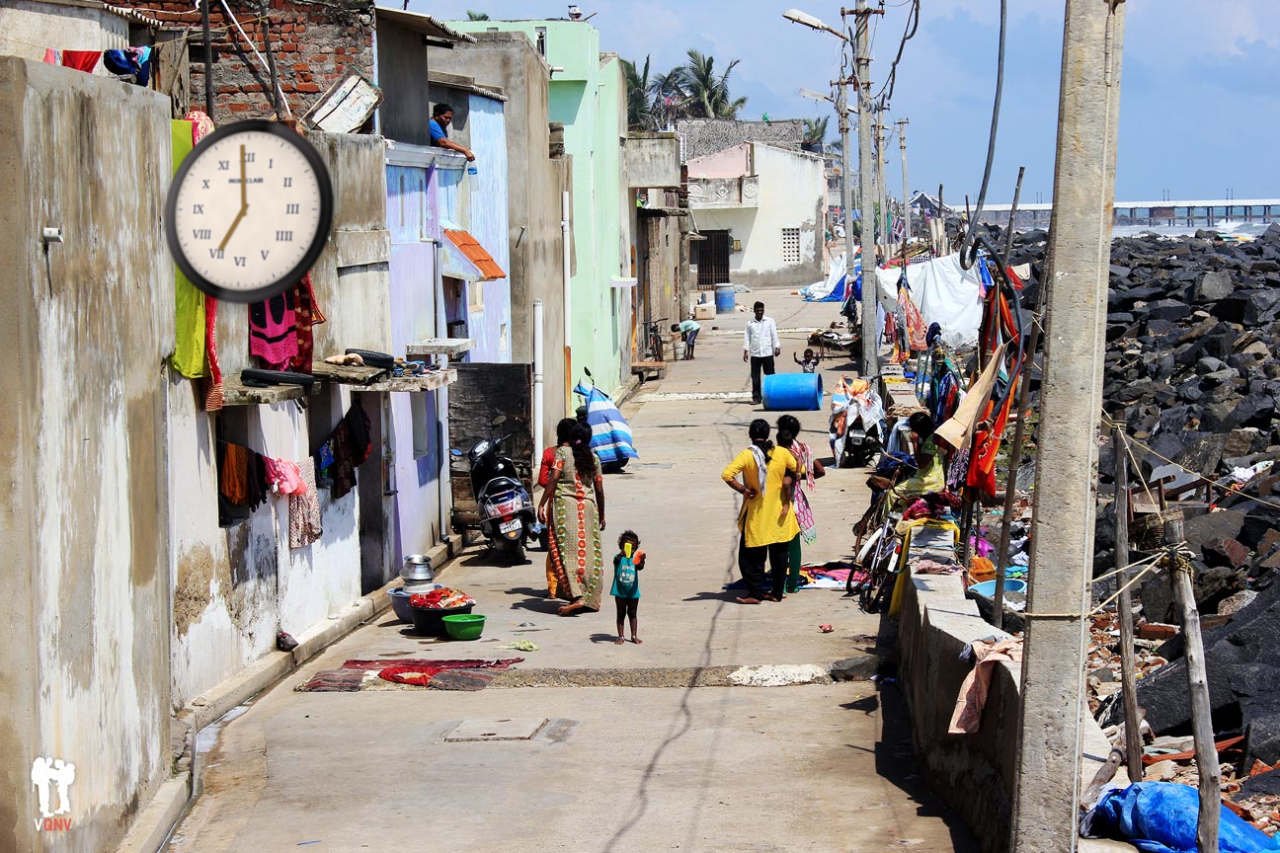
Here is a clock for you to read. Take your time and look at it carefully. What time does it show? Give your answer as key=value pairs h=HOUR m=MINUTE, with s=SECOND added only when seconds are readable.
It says h=6 m=59
